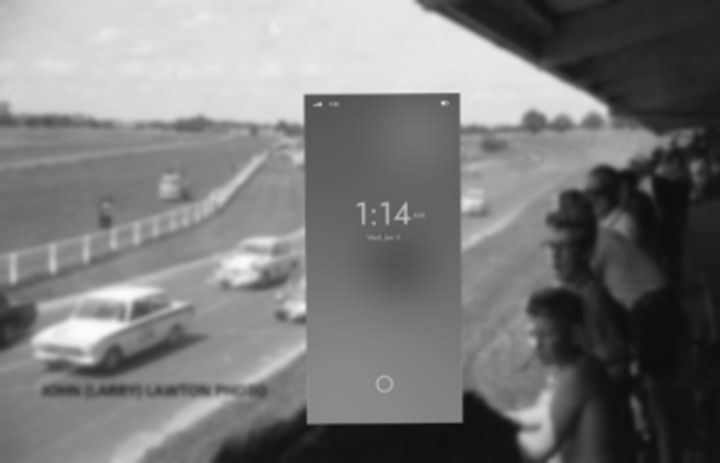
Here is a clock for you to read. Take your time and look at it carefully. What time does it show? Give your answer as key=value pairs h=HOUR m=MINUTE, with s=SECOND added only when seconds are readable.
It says h=1 m=14
